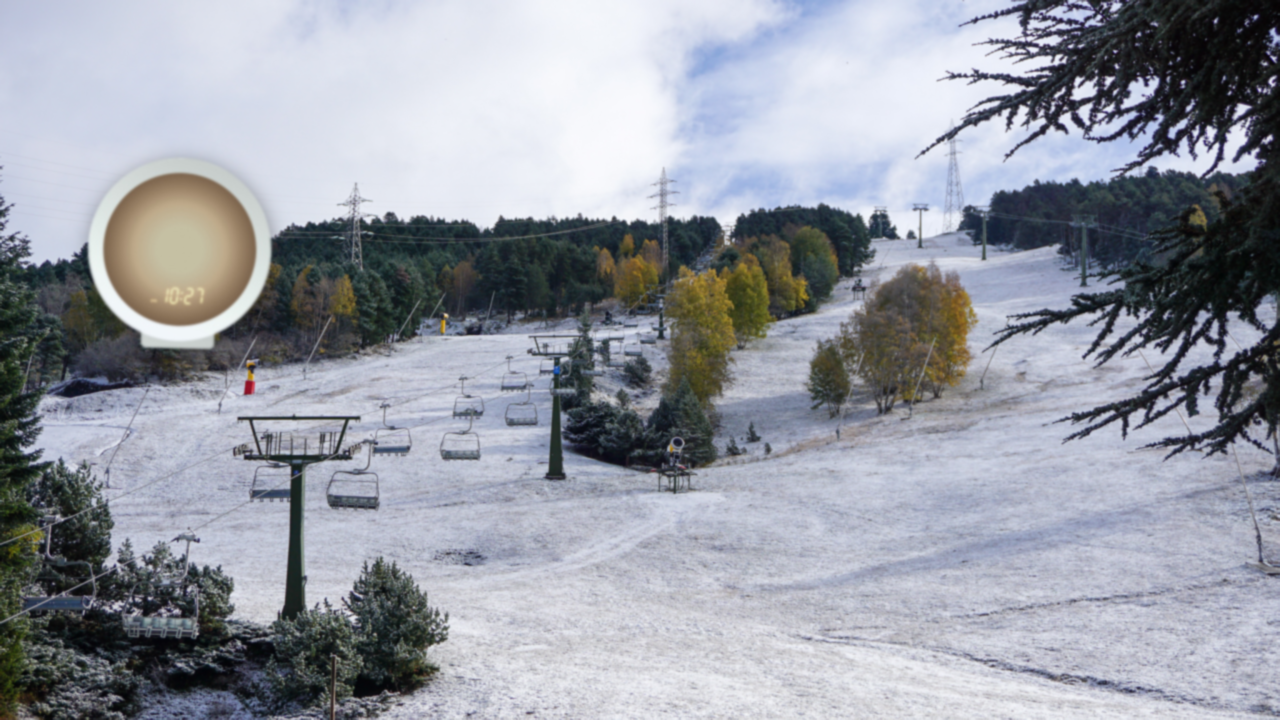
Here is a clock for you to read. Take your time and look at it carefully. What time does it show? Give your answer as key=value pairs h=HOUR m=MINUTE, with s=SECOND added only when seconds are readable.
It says h=10 m=27
